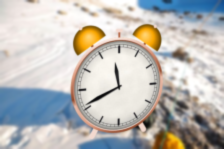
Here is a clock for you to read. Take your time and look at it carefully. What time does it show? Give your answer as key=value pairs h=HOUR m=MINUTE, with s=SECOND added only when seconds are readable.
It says h=11 m=41
